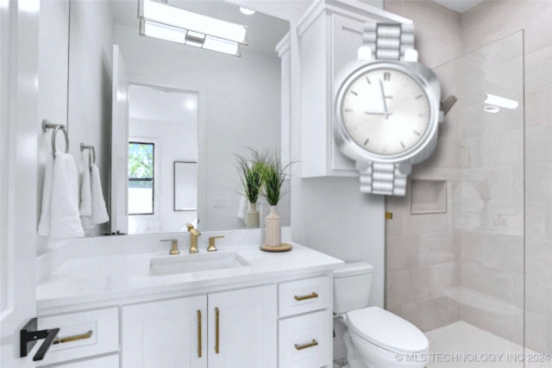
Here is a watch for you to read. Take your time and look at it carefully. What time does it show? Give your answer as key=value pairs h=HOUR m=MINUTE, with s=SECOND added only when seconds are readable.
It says h=8 m=58
